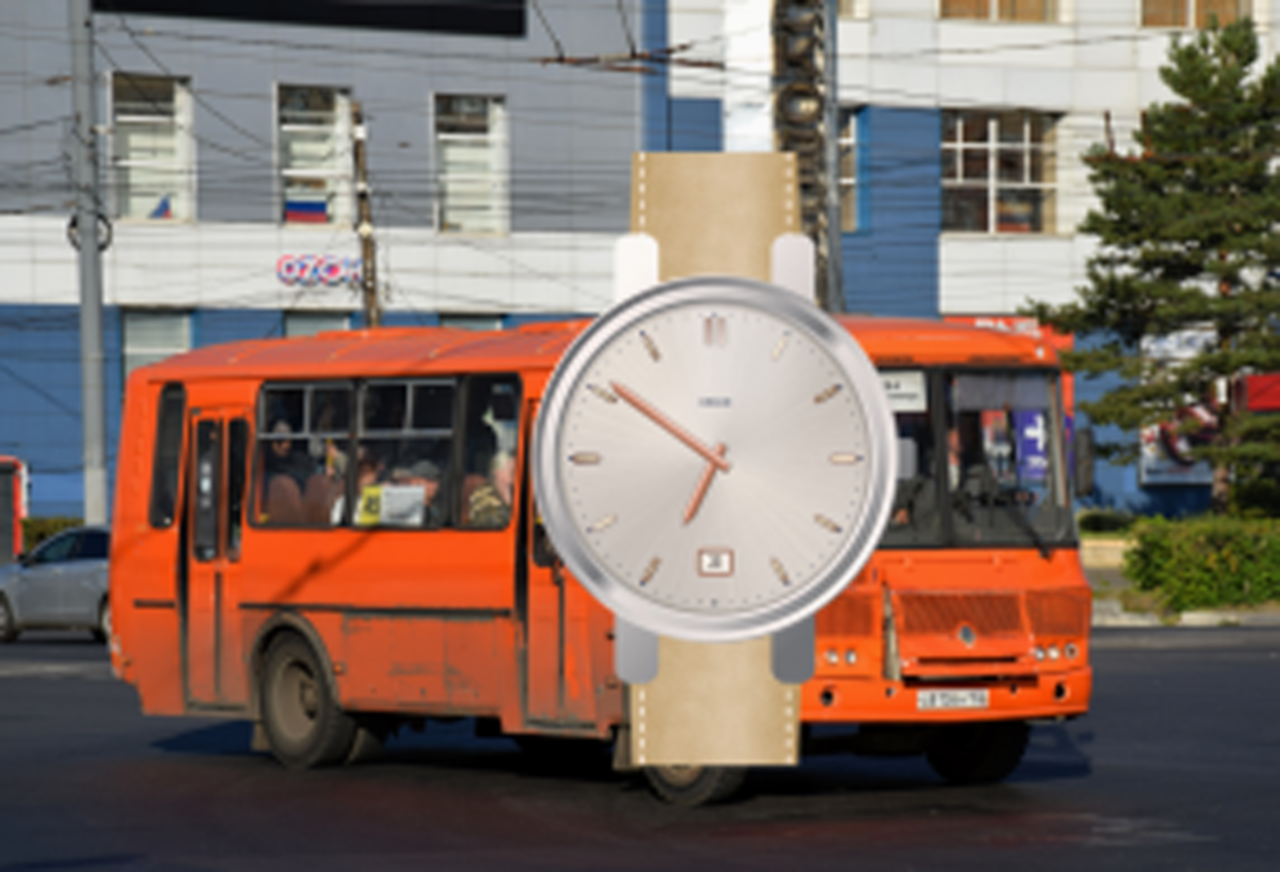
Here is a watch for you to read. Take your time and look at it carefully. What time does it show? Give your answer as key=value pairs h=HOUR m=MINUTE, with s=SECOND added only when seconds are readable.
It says h=6 m=51
